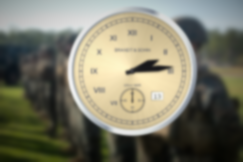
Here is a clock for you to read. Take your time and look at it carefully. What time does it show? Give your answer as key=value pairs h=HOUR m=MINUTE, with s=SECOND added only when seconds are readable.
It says h=2 m=14
